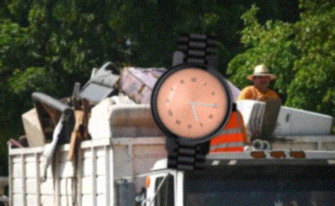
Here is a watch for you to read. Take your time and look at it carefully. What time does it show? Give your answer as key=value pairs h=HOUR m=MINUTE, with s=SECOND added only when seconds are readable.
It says h=5 m=15
